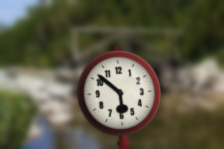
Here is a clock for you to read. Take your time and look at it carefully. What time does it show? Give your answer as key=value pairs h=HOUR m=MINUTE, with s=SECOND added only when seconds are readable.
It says h=5 m=52
